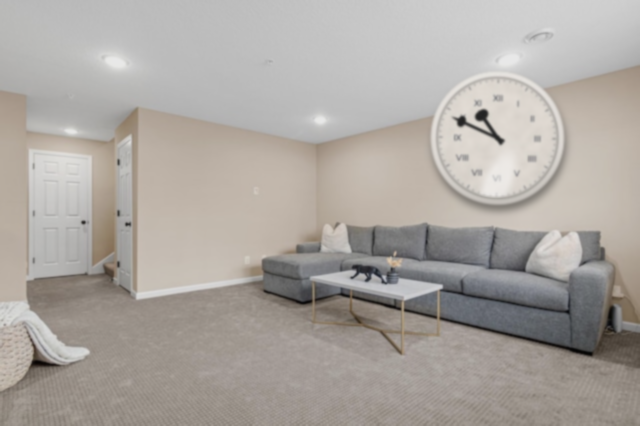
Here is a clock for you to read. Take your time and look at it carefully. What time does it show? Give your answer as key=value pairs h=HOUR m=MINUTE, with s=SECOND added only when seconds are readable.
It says h=10 m=49
